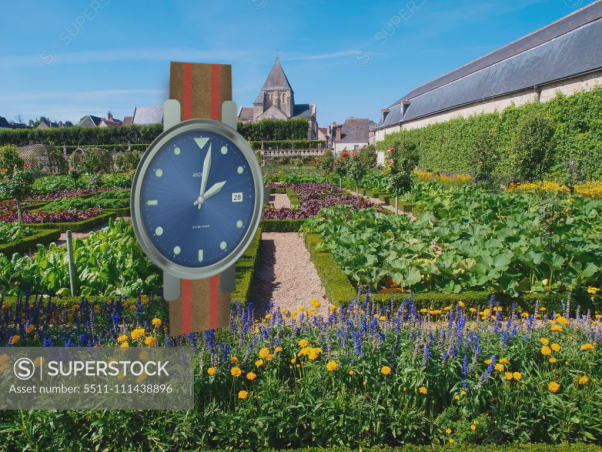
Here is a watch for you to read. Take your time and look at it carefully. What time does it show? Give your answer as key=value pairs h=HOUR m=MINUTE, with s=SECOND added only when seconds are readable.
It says h=2 m=2
